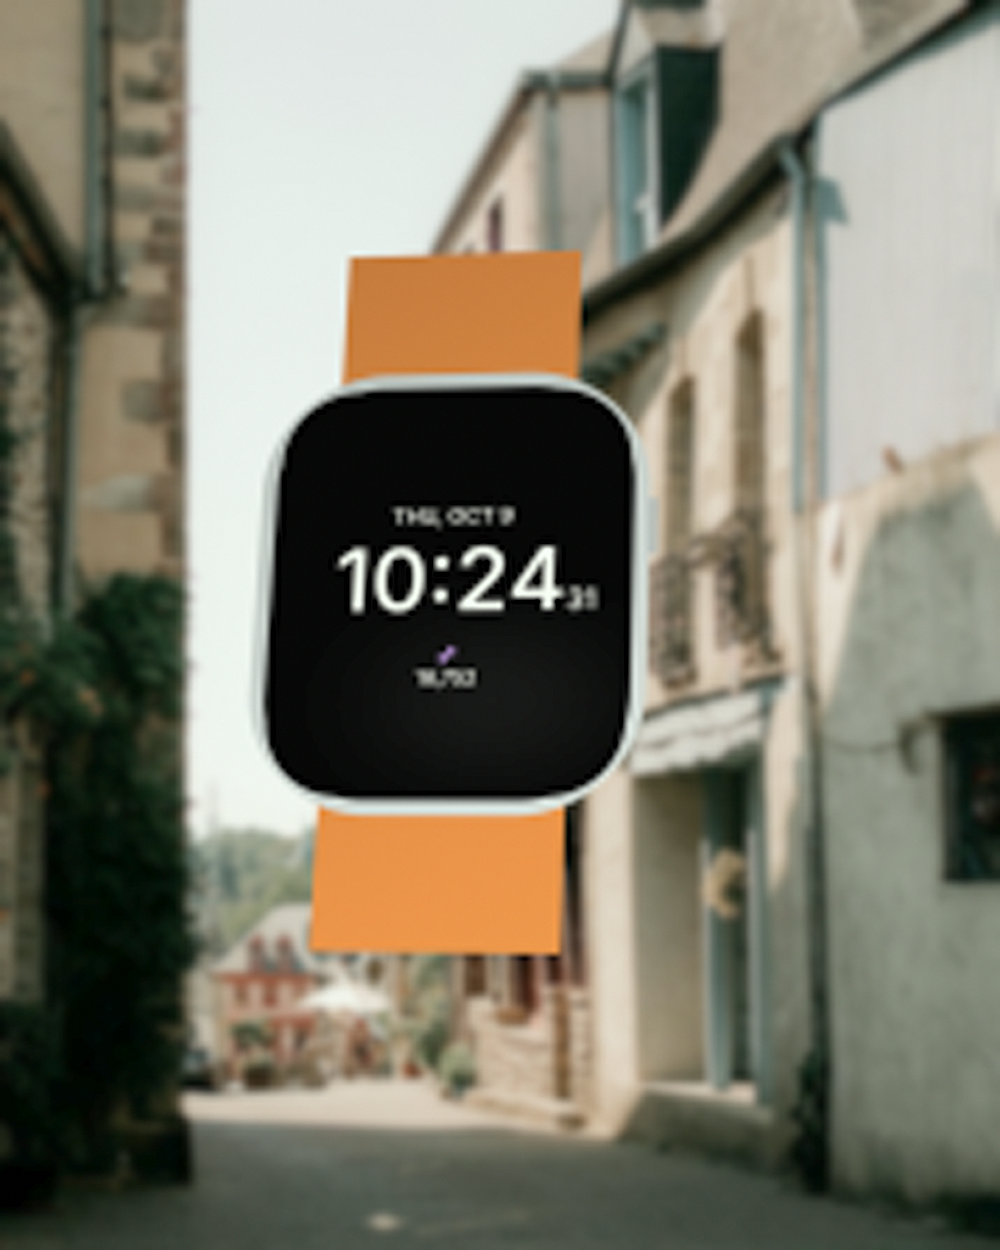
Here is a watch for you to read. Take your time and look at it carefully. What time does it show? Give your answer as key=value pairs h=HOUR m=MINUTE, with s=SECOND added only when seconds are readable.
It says h=10 m=24
